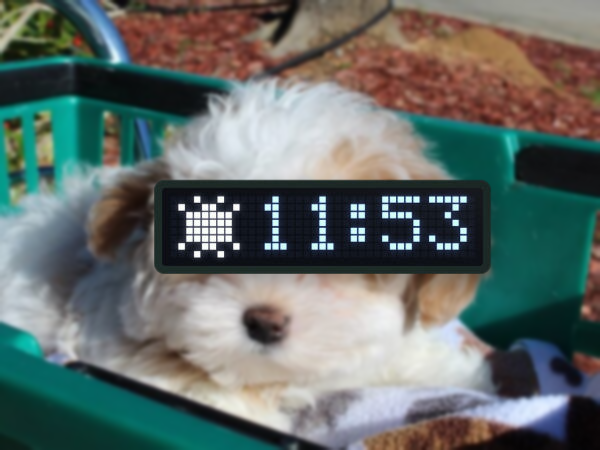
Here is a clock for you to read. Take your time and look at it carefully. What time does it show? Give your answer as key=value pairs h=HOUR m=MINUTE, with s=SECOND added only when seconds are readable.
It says h=11 m=53
